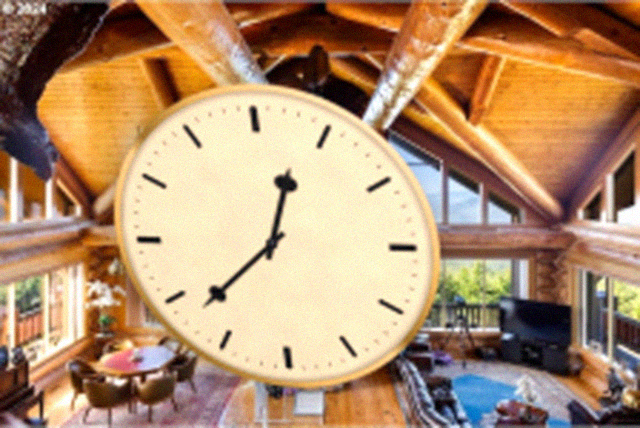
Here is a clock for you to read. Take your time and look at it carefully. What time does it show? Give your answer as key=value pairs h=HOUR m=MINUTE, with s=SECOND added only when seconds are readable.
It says h=12 m=38
